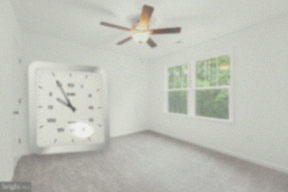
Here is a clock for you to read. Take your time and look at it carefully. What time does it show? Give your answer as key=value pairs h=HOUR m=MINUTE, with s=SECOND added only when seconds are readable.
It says h=9 m=55
